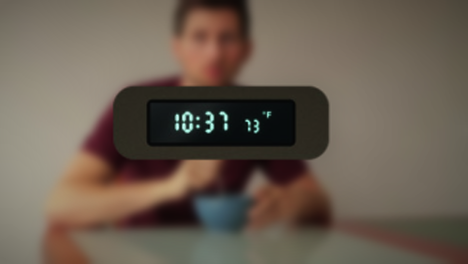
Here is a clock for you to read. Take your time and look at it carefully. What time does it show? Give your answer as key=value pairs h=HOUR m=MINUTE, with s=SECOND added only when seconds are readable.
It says h=10 m=37
